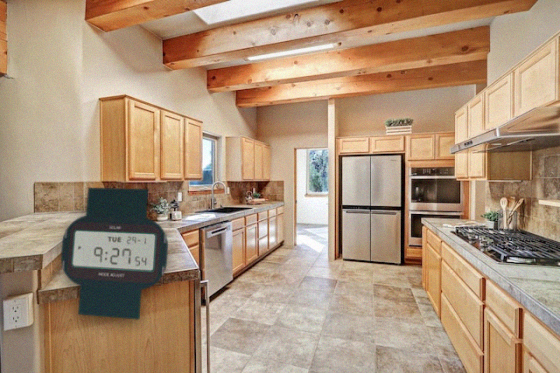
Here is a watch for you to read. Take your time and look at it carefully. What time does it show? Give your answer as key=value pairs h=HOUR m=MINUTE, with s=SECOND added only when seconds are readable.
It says h=9 m=27 s=54
